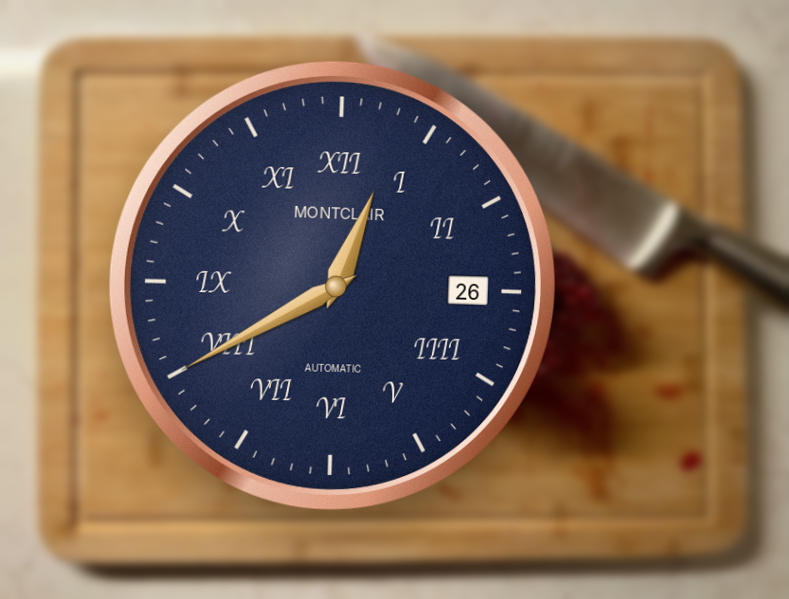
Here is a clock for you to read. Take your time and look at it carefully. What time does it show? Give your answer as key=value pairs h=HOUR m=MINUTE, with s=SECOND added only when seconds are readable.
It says h=12 m=40
